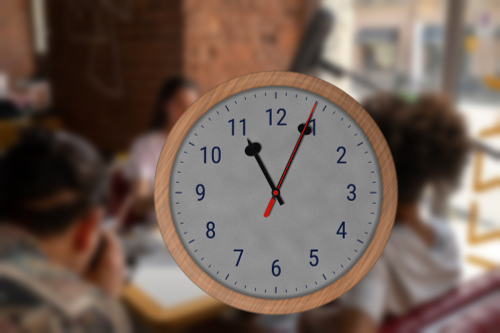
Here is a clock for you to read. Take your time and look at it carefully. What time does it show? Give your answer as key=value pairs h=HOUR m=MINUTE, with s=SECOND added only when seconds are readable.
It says h=11 m=4 s=4
